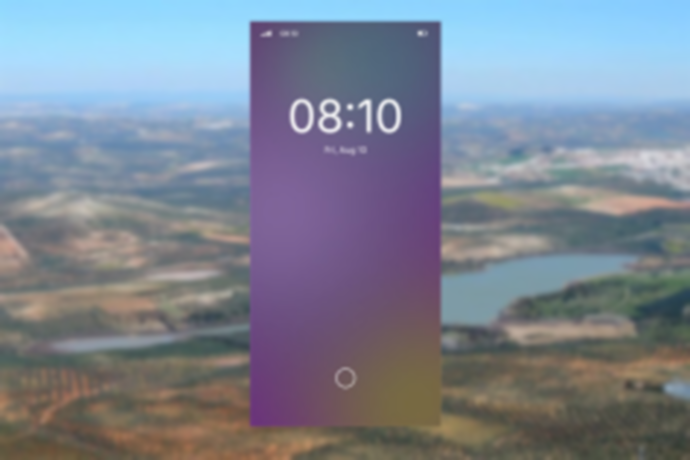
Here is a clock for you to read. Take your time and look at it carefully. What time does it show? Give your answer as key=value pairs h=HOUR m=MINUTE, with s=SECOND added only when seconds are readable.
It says h=8 m=10
